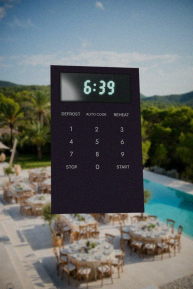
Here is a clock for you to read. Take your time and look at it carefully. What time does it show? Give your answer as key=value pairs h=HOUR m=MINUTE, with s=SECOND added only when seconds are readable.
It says h=6 m=39
